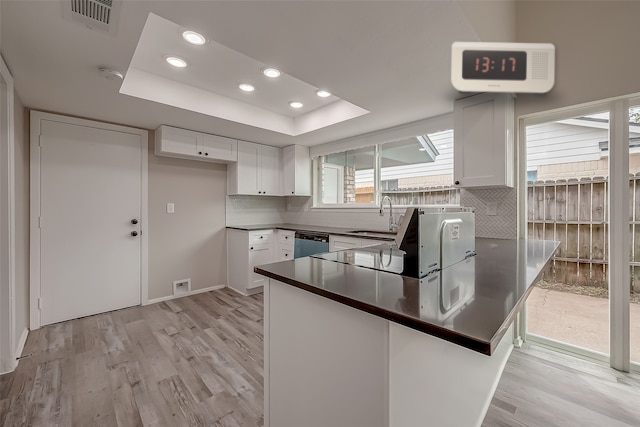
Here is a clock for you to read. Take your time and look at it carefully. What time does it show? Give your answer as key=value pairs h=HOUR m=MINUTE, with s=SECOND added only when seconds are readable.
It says h=13 m=17
